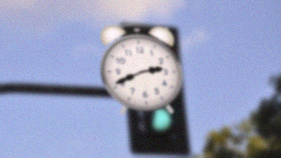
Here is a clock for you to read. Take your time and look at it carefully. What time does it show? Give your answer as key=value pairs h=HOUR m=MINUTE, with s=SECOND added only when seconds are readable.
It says h=2 m=41
